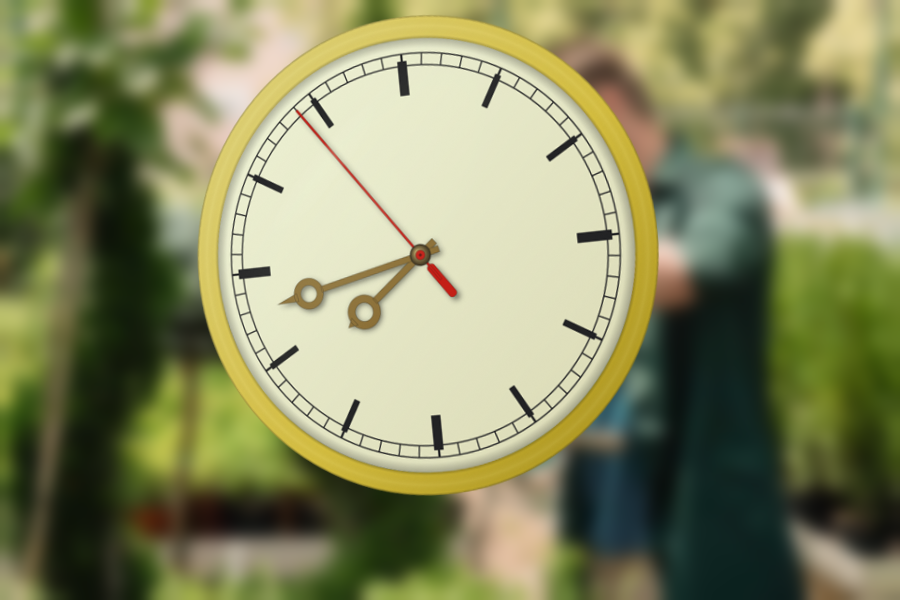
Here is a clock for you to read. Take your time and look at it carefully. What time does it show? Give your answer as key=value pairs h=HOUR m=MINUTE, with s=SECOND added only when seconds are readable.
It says h=7 m=42 s=54
